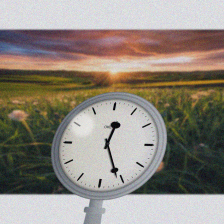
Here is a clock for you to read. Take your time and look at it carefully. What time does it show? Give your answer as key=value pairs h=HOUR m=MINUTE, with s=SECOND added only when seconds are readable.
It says h=12 m=26
